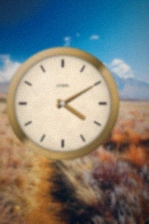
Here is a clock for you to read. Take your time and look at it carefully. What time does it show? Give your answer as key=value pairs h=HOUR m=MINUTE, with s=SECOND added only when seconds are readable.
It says h=4 m=10
